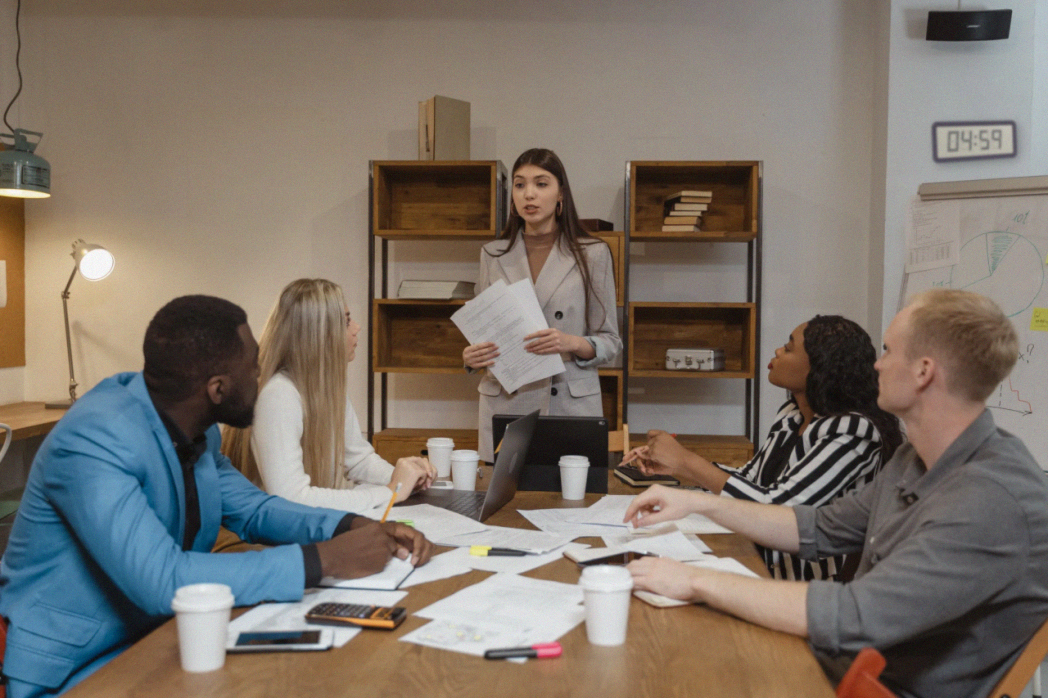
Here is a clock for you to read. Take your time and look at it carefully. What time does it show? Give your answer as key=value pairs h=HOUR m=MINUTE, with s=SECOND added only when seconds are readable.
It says h=4 m=59
